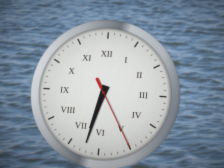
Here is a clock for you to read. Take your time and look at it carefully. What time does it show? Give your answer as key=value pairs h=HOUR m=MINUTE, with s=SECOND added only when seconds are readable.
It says h=6 m=32 s=25
